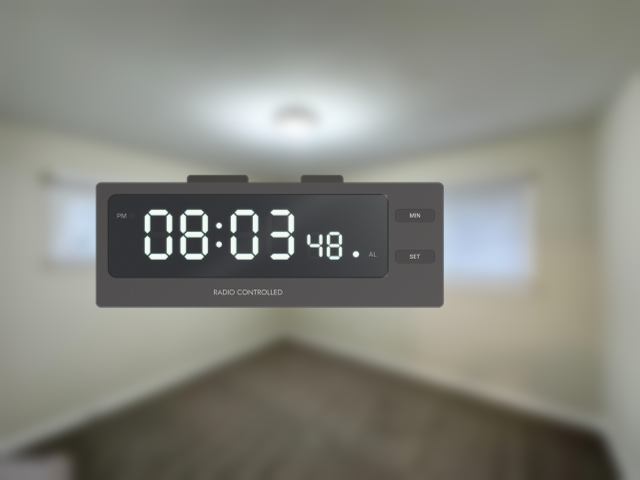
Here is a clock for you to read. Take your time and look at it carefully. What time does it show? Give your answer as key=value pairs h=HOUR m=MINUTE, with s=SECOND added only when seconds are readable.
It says h=8 m=3 s=48
